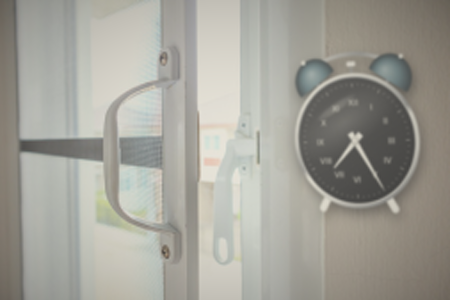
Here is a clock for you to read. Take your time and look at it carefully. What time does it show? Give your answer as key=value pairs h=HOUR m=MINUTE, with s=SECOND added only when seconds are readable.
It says h=7 m=25
